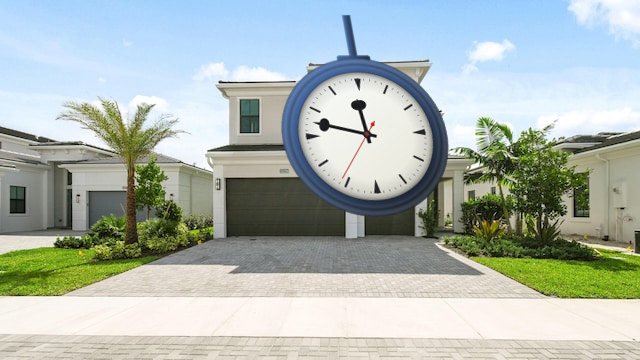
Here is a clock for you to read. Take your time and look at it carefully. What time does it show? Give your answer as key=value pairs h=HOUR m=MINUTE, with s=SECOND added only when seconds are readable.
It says h=11 m=47 s=36
